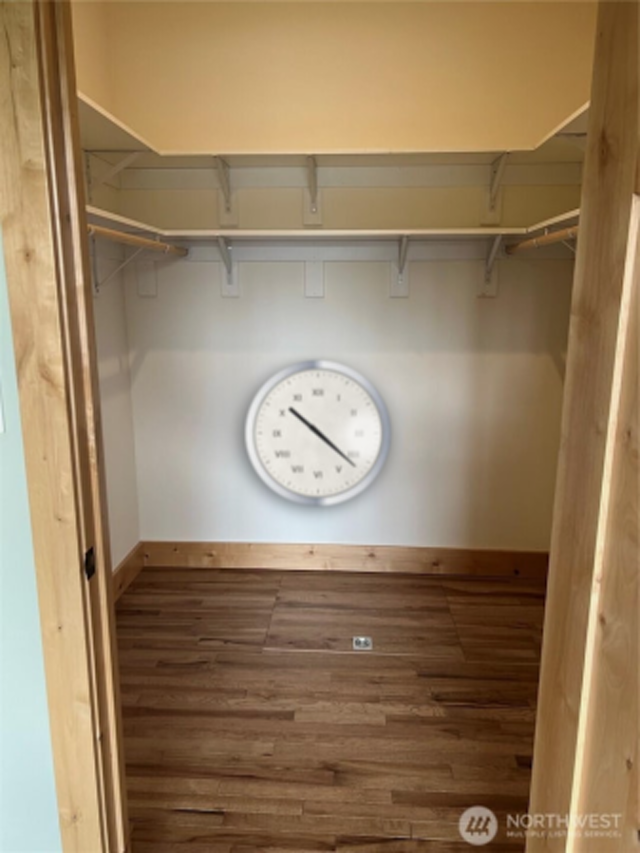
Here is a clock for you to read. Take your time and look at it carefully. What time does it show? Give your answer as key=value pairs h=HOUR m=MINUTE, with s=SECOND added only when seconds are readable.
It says h=10 m=22
